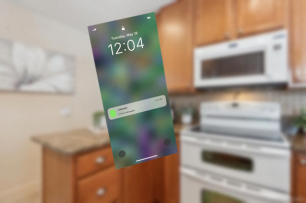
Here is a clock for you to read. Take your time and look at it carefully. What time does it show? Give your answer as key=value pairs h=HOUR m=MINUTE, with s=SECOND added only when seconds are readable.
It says h=12 m=4
